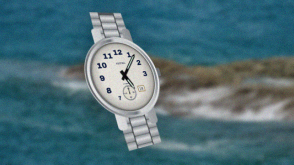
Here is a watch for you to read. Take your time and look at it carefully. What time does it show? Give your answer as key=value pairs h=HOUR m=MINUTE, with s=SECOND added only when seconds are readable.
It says h=5 m=7
